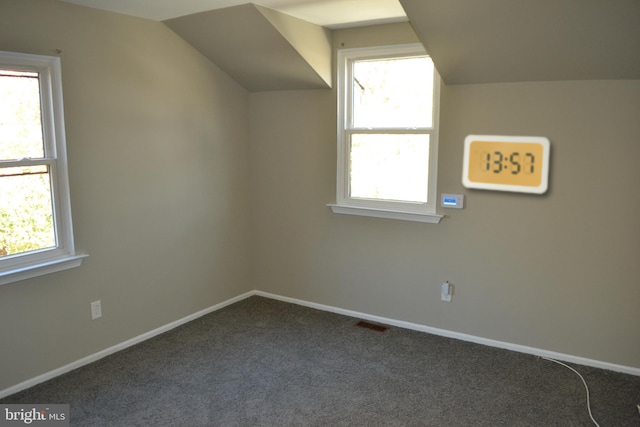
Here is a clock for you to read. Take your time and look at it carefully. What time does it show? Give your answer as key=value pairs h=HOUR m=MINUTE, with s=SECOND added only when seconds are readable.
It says h=13 m=57
